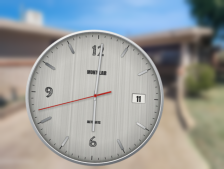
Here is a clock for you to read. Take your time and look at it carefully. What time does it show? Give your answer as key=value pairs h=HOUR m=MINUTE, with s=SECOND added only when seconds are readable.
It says h=6 m=0 s=42
